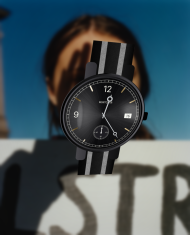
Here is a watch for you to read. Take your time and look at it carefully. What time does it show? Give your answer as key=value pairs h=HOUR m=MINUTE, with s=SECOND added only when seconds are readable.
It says h=12 m=24
